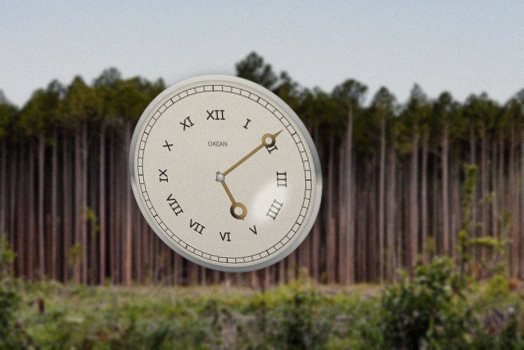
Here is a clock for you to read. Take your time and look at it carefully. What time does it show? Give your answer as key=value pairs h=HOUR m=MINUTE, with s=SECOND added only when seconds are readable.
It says h=5 m=9
